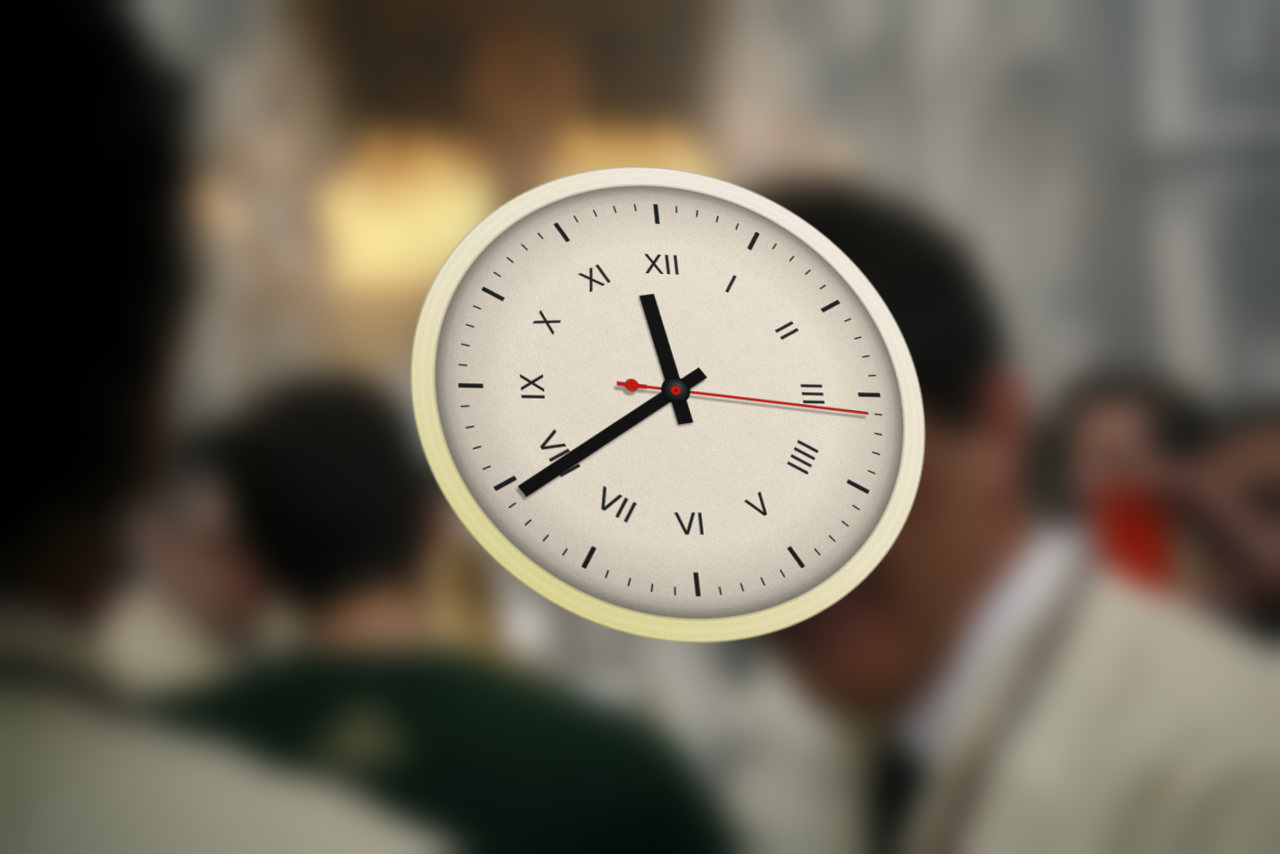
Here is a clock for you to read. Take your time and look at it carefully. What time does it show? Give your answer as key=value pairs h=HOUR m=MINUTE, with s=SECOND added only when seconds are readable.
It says h=11 m=39 s=16
